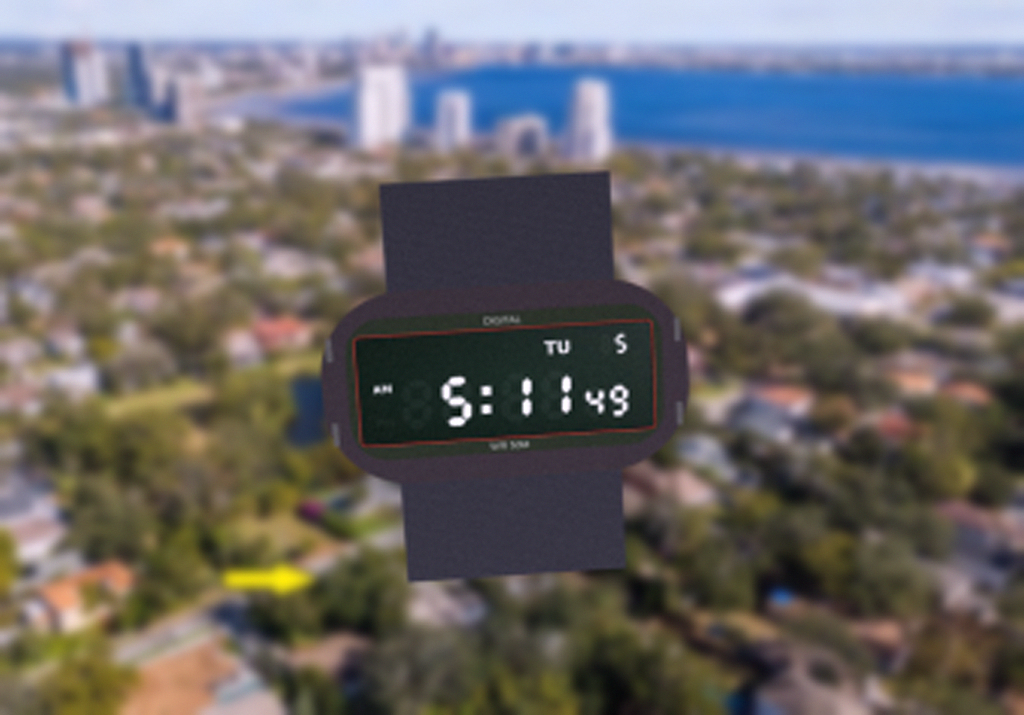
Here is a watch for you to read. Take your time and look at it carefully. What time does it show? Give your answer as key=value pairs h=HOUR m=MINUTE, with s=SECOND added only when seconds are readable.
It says h=5 m=11 s=49
